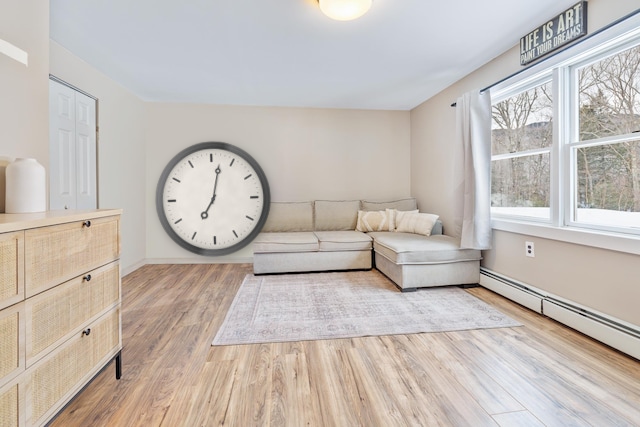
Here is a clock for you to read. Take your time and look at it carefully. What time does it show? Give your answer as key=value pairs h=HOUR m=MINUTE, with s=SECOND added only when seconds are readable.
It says h=7 m=2
